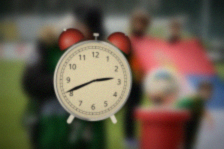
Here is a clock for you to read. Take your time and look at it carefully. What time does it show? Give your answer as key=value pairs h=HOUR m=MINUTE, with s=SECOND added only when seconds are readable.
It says h=2 m=41
